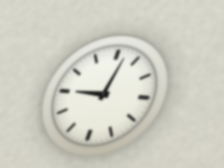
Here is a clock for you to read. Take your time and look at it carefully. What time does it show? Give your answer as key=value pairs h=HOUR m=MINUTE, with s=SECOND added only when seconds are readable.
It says h=9 m=2
